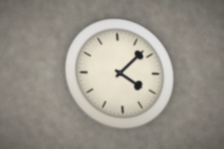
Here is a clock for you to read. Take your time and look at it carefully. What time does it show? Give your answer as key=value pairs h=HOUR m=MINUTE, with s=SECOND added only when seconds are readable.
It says h=4 m=8
